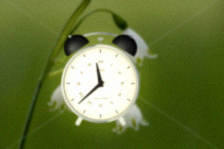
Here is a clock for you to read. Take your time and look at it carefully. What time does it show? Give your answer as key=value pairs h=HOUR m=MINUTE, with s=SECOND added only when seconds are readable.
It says h=11 m=38
